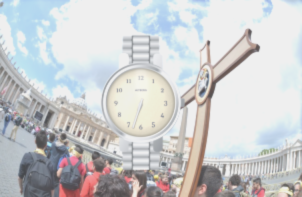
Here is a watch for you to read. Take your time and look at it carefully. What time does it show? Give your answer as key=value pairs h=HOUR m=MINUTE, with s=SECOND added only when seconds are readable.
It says h=6 m=33
